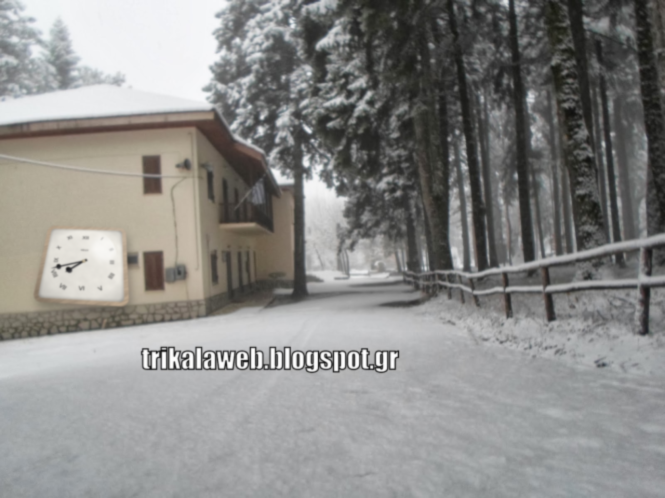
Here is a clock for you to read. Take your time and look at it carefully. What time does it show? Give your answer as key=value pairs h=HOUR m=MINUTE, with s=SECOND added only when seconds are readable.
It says h=7 m=42
